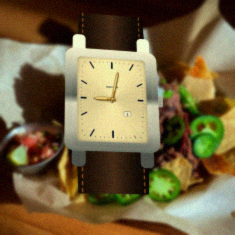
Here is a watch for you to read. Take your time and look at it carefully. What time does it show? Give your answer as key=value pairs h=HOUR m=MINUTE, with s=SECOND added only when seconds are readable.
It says h=9 m=2
